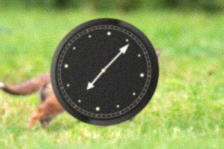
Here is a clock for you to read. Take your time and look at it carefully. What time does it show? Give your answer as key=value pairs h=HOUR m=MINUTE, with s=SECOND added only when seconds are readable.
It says h=7 m=6
